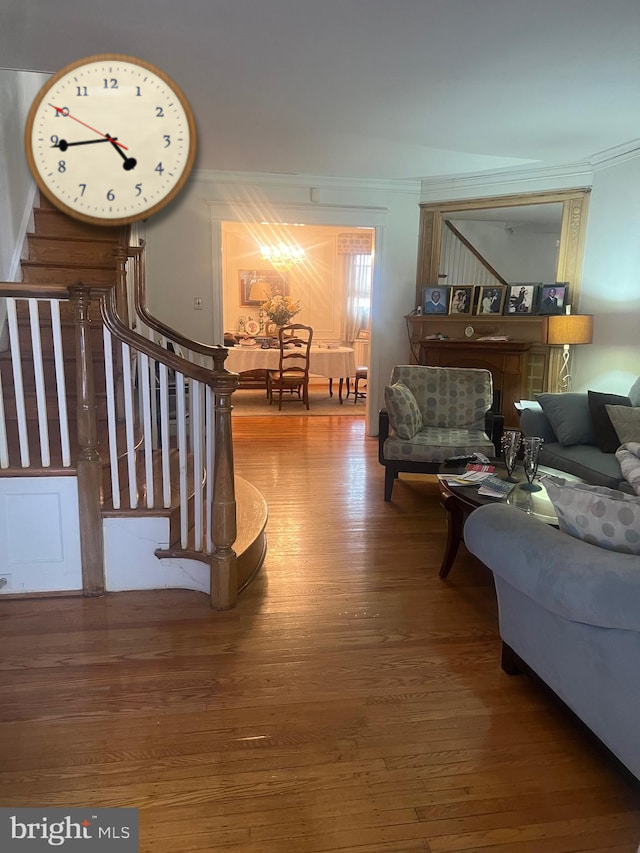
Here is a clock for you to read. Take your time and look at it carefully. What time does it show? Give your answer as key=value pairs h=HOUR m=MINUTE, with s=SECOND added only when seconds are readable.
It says h=4 m=43 s=50
